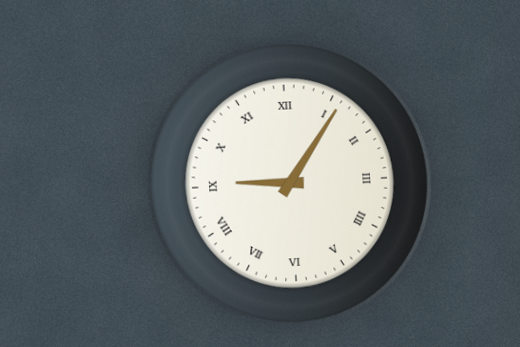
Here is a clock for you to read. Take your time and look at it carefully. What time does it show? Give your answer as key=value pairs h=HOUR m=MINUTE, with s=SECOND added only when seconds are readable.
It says h=9 m=6
